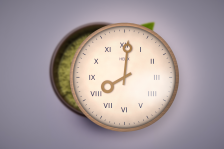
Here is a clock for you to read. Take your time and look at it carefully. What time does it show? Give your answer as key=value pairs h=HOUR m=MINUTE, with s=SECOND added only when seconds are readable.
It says h=8 m=1
